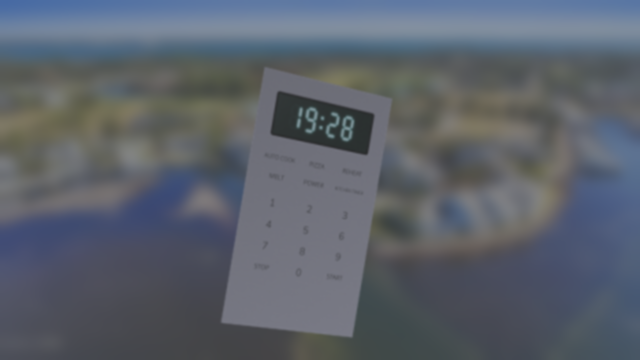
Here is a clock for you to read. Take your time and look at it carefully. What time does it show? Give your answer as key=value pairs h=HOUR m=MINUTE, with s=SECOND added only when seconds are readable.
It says h=19 m=28
